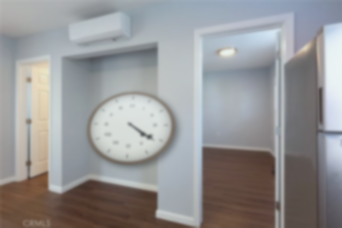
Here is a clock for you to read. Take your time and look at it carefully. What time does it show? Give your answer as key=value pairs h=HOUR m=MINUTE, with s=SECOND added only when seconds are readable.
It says h=4 m=21
